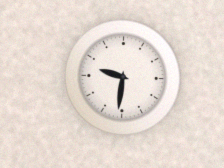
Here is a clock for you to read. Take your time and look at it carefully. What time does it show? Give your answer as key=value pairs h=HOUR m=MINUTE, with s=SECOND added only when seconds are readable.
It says h=9 m=31
